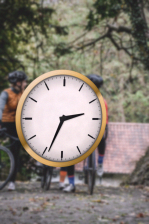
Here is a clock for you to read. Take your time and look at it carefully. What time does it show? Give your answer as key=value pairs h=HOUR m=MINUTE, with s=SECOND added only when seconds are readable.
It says h=2 m=34
